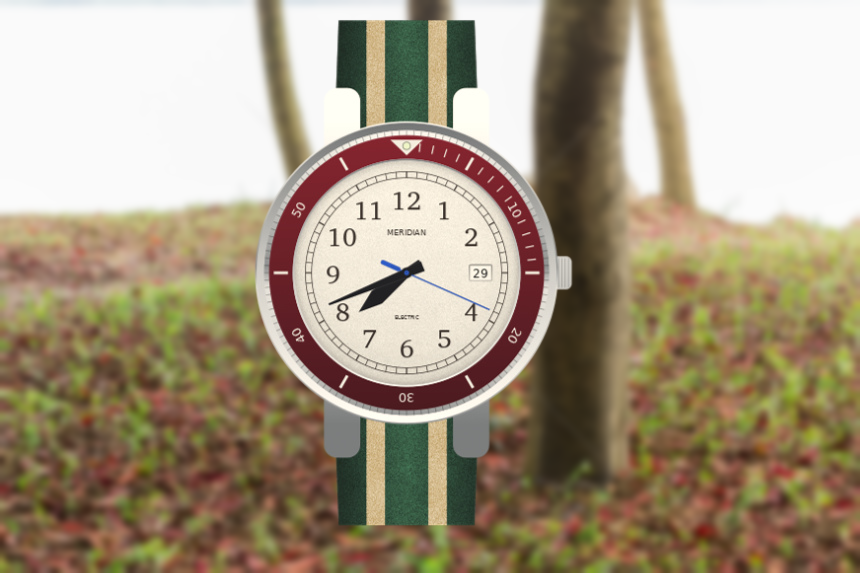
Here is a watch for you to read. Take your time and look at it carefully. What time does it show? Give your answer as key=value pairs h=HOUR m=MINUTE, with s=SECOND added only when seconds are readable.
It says h=7 m=41 s=19
